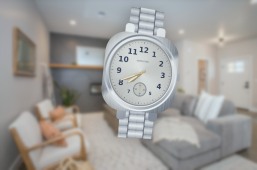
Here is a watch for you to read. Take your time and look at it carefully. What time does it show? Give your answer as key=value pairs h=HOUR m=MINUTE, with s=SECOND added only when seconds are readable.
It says h=7 m=41
